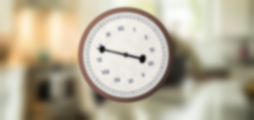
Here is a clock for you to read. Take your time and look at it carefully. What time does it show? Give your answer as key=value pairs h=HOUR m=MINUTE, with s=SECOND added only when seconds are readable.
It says h=3 m=49
